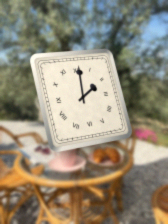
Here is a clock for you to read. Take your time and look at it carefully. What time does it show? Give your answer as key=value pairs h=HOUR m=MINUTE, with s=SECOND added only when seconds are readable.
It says h=2 m=1
